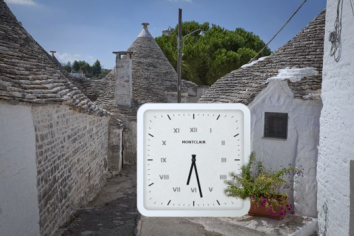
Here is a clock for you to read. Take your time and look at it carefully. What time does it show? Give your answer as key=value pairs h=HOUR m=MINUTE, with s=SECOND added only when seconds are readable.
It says h=6 m=28
